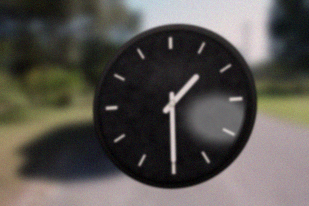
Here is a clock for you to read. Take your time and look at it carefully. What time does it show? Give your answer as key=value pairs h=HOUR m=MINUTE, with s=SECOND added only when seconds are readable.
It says h=1 m=30
